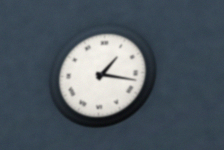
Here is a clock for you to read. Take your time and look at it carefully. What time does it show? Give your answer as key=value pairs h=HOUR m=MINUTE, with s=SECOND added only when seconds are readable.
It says h=1 m=17
